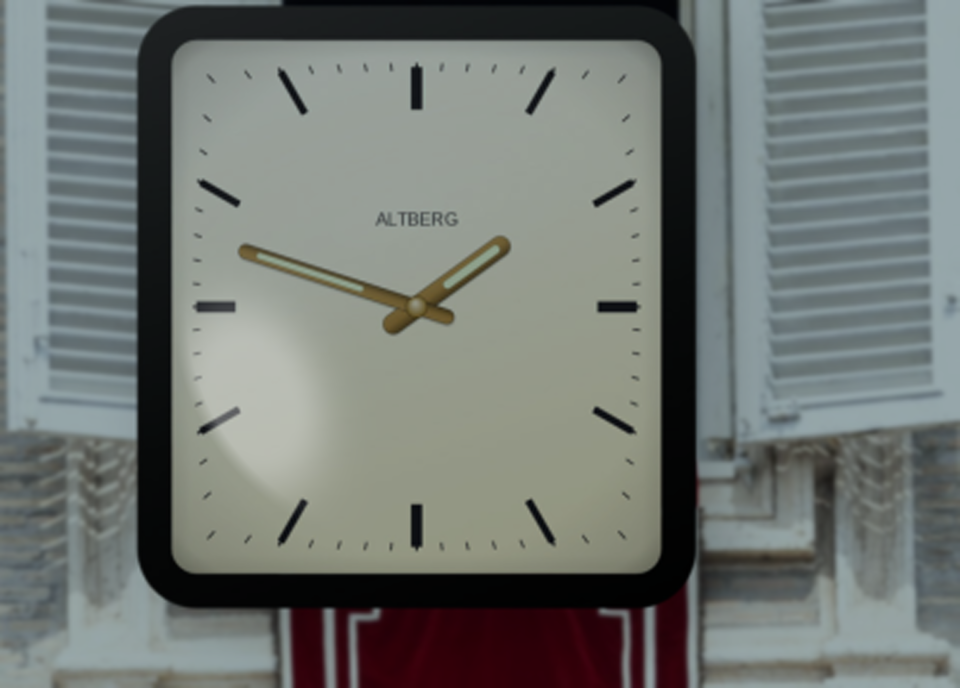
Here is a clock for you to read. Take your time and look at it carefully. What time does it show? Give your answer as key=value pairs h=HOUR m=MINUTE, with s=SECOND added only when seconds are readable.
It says h=1 m=48
